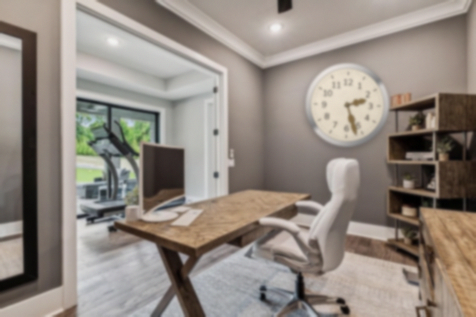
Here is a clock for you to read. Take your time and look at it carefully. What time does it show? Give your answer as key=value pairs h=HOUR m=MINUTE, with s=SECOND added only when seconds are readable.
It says h=2 m=27
